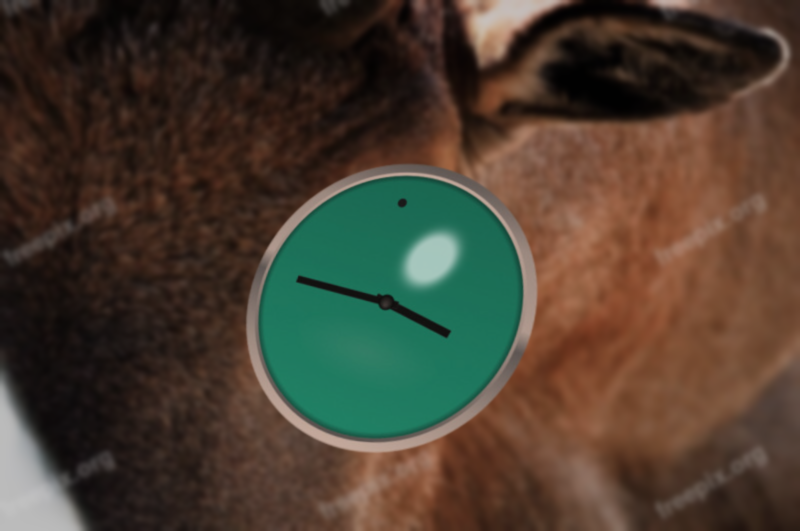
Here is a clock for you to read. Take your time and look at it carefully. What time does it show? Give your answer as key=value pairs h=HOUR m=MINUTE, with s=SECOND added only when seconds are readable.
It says h=3 m=47
